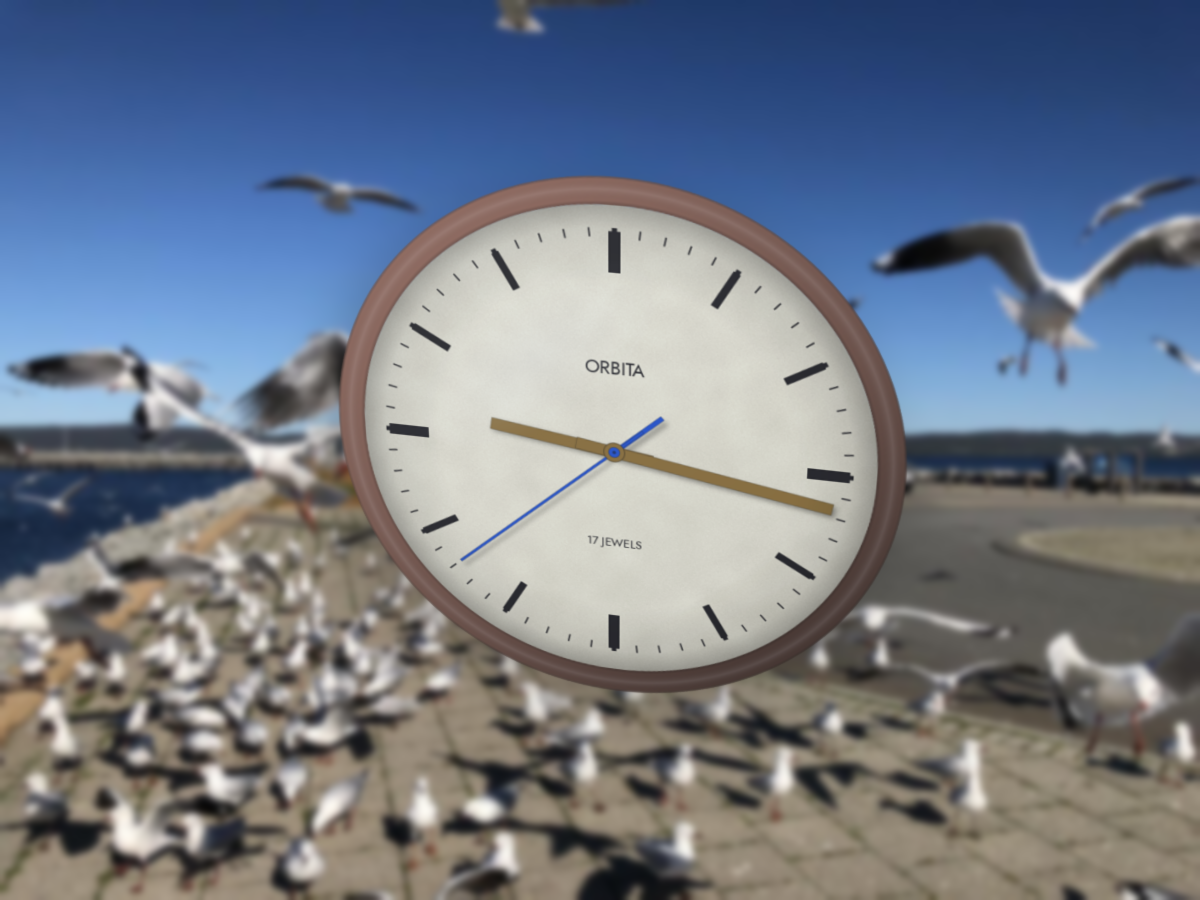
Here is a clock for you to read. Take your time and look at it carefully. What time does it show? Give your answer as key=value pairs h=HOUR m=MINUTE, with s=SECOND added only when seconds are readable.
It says h=9 m=16 s=38
